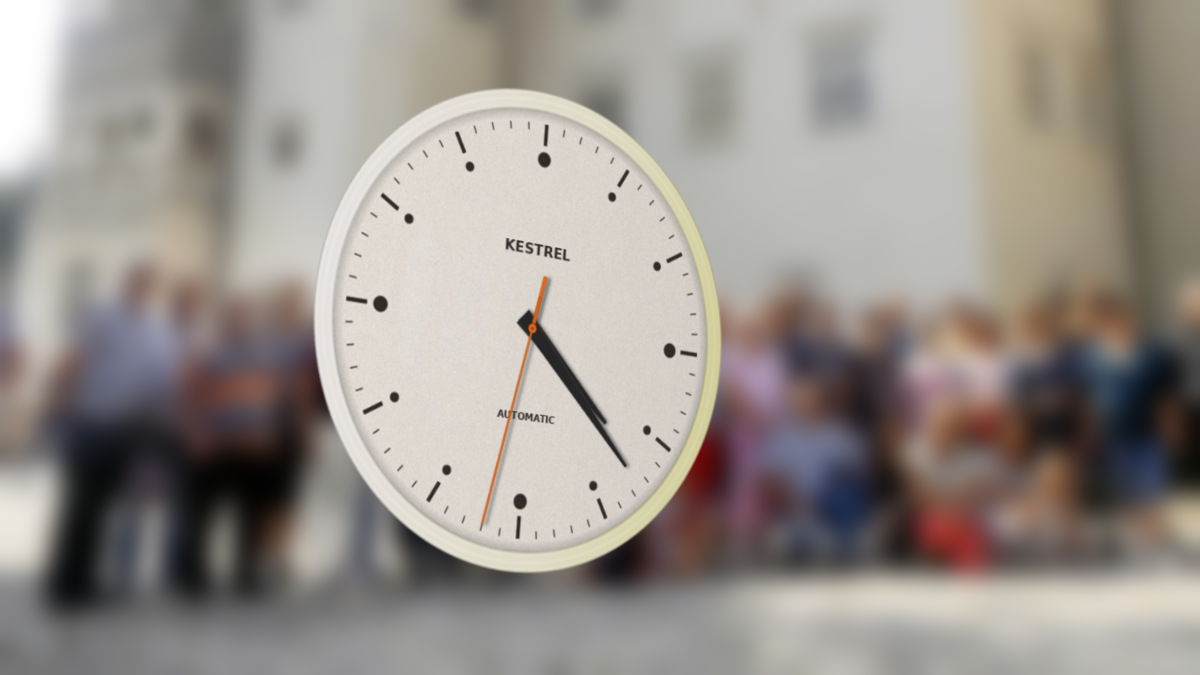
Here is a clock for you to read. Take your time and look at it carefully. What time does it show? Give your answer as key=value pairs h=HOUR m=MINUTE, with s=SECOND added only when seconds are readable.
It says h=4 m=22 s=32
